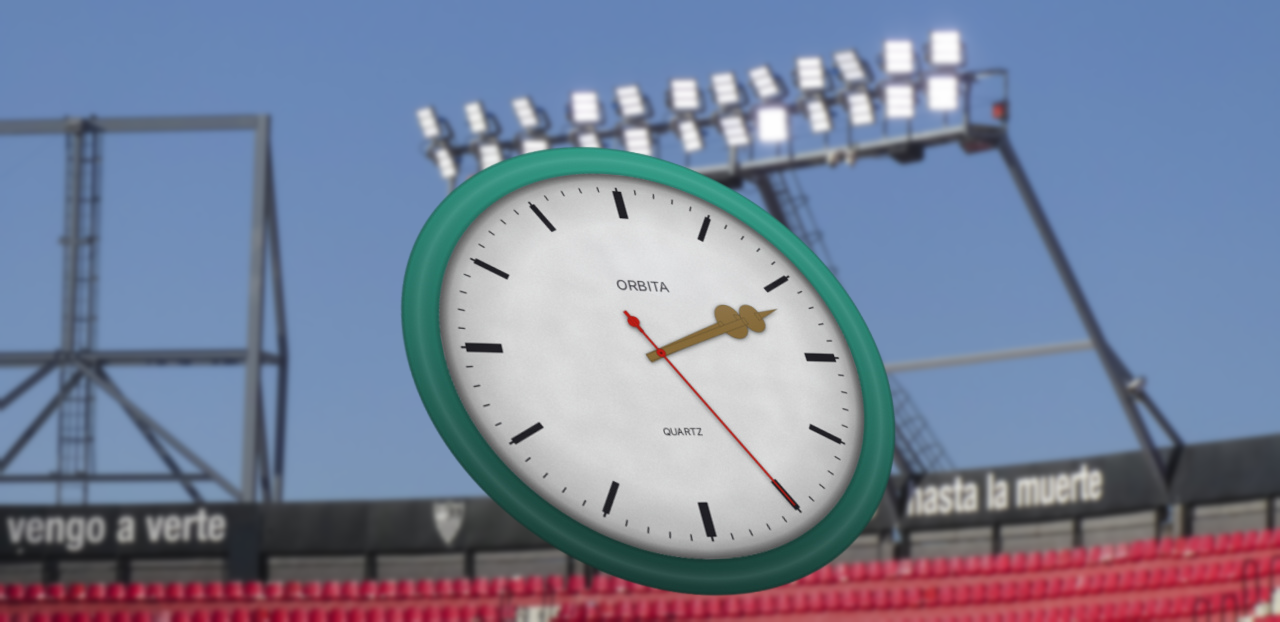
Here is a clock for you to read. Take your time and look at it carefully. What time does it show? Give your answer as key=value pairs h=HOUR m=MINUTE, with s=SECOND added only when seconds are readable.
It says h=2 m=11 s=25
